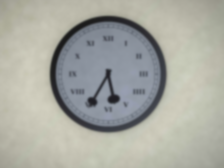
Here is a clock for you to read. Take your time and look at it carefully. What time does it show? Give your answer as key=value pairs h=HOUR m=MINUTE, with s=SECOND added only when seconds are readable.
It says h=5 m=35
